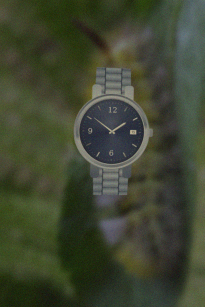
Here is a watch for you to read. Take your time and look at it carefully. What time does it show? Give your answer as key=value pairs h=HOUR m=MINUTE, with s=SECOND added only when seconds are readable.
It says h=1 m=51
